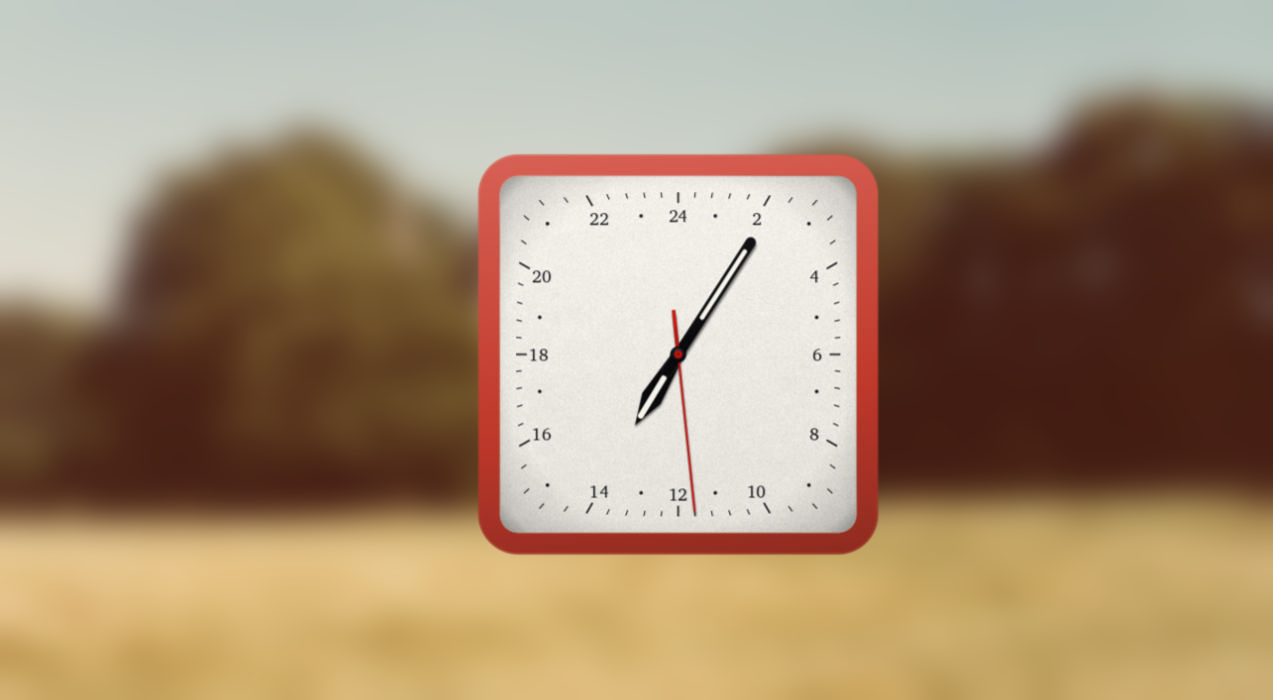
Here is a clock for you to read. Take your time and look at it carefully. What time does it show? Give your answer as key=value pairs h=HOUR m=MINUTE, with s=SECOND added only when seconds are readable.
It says h=14 m=5 s=29
